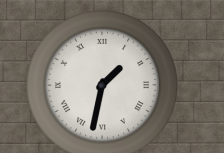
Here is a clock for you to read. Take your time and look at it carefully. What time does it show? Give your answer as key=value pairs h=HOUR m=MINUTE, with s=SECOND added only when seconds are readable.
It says h=1 m=32
